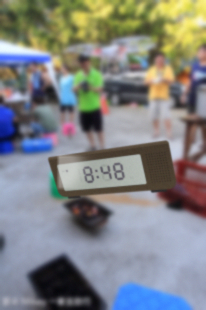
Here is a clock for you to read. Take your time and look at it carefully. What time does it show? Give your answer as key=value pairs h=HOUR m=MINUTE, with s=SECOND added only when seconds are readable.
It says h=8 m=48
